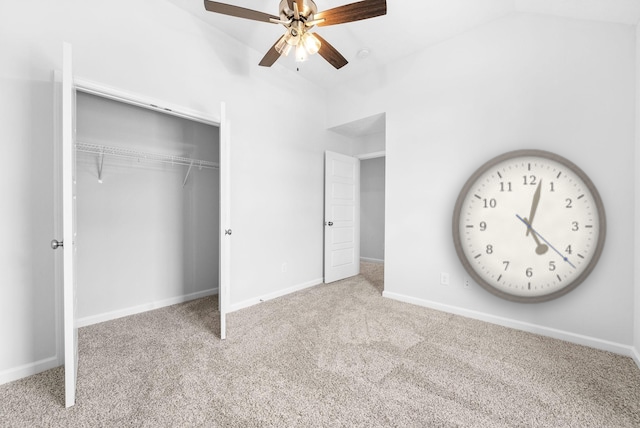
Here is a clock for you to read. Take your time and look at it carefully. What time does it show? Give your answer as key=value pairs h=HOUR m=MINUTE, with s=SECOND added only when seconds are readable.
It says h=5 m=2 s=22
